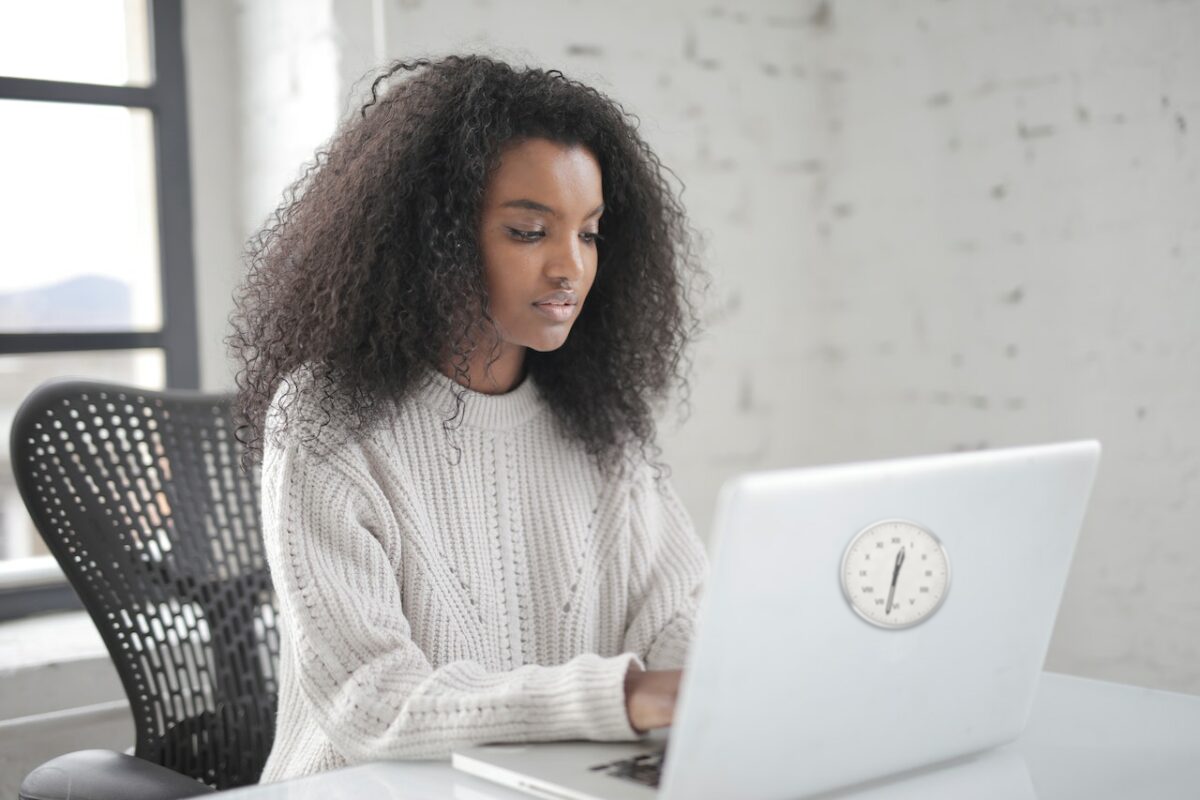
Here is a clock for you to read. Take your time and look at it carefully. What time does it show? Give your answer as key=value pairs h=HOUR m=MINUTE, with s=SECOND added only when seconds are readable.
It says h=12 m=32
